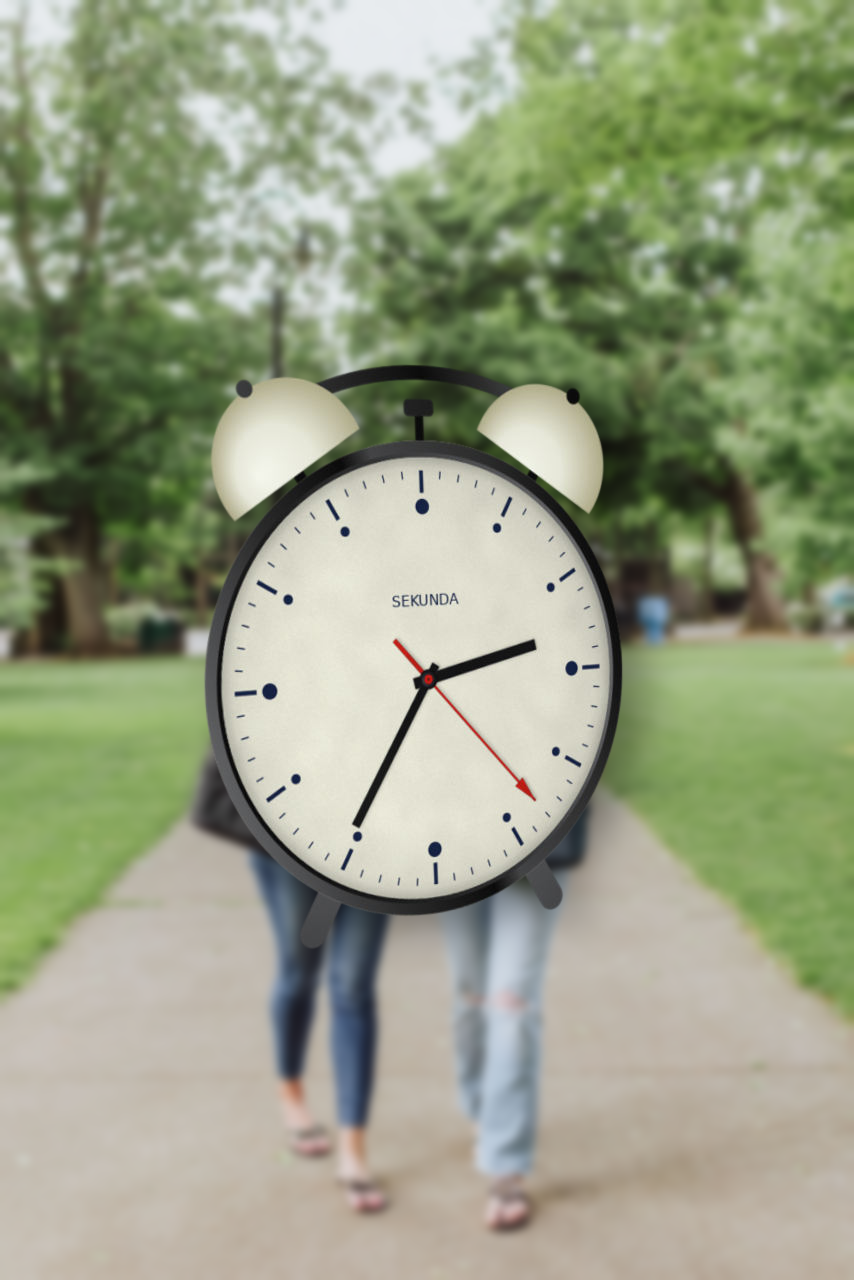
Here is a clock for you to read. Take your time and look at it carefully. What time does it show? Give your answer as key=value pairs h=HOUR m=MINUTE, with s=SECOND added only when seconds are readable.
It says h=2 m=35 s=23
